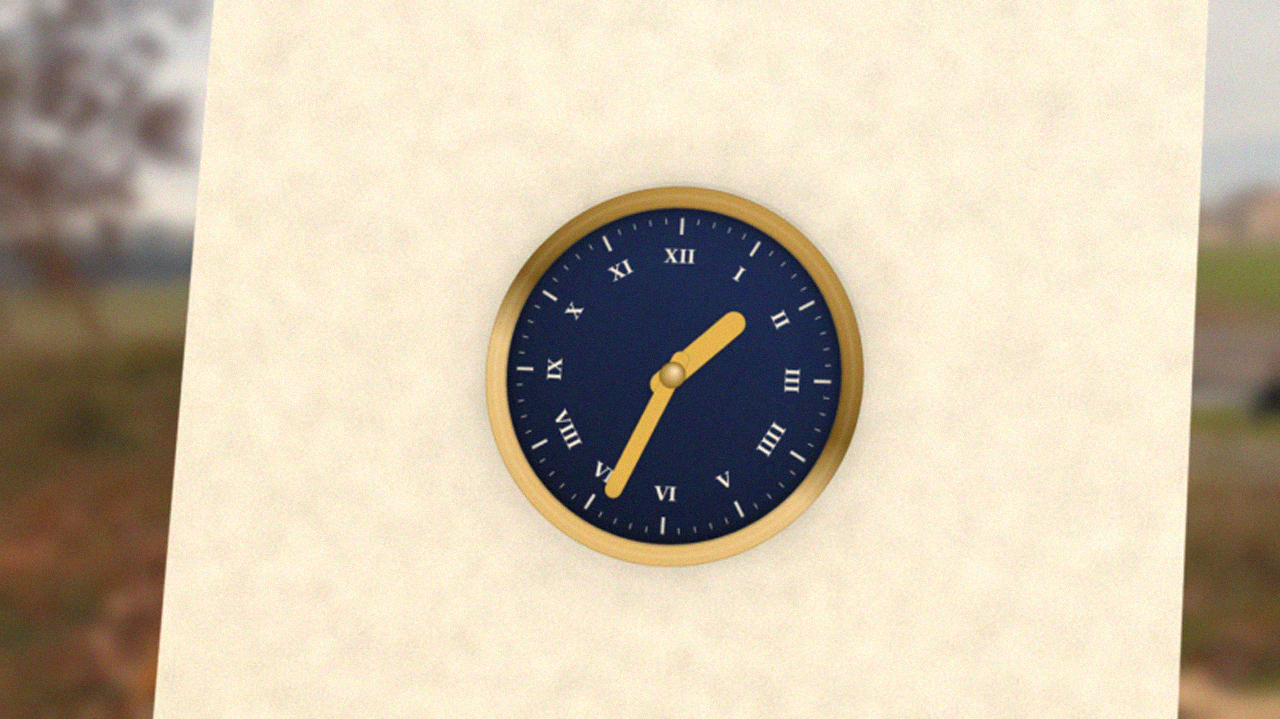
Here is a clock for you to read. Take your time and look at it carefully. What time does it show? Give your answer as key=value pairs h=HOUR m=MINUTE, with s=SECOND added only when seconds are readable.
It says h=1 m=34
